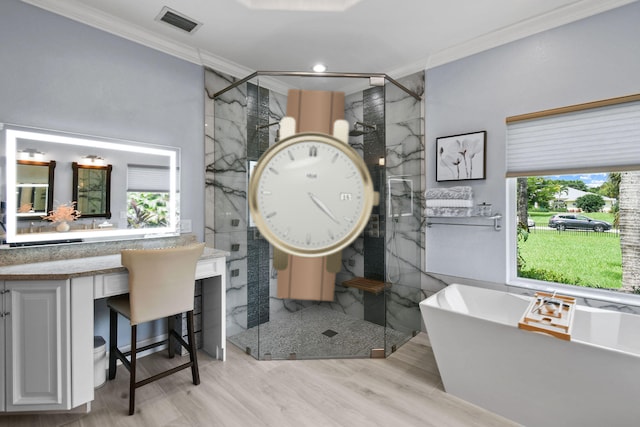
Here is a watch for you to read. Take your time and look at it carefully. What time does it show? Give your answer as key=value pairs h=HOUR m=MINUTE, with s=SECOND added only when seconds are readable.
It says h=4 m=22
